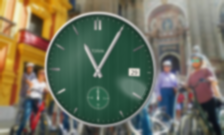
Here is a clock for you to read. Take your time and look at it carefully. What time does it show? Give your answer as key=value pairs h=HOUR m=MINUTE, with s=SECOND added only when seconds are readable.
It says h=11 m=5
